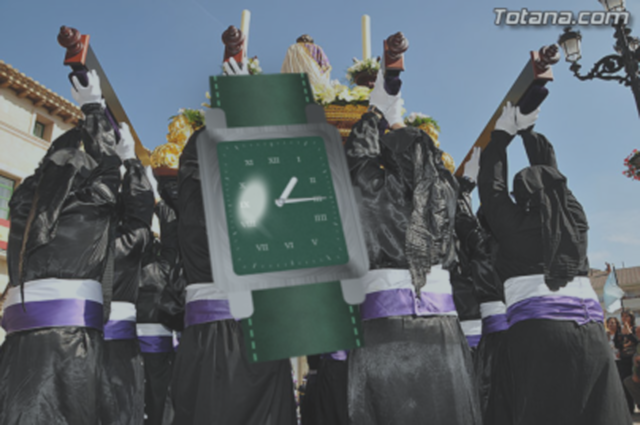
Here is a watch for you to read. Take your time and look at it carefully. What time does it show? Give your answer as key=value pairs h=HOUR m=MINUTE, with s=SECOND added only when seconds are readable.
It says h=1 m=15
